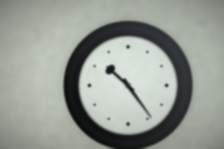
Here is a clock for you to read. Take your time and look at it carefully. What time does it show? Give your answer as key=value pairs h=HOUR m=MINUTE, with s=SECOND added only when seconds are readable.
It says h=10 m=24
